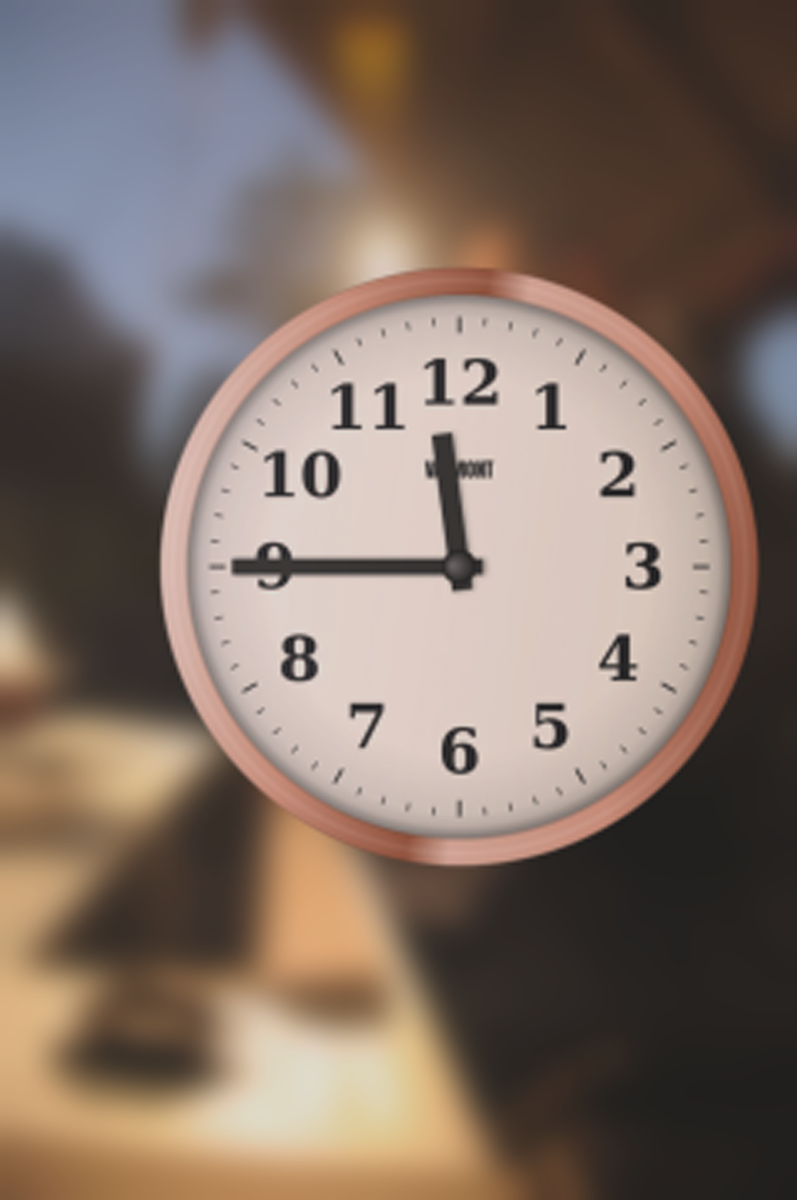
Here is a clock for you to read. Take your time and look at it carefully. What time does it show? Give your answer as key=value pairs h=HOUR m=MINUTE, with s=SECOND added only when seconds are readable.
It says h=11 m=45
